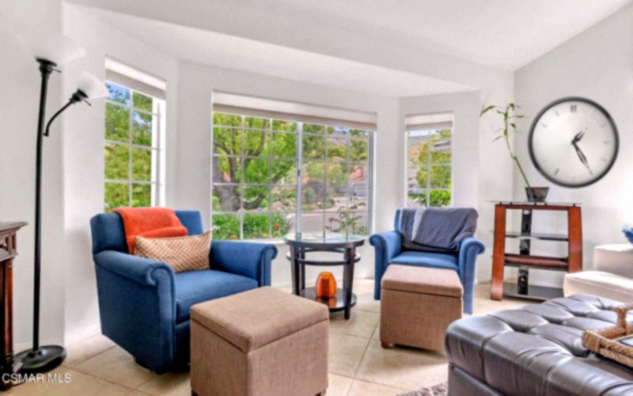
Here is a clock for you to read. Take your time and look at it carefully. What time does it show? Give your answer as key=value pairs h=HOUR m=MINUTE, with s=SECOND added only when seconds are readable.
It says h=1 m=25
